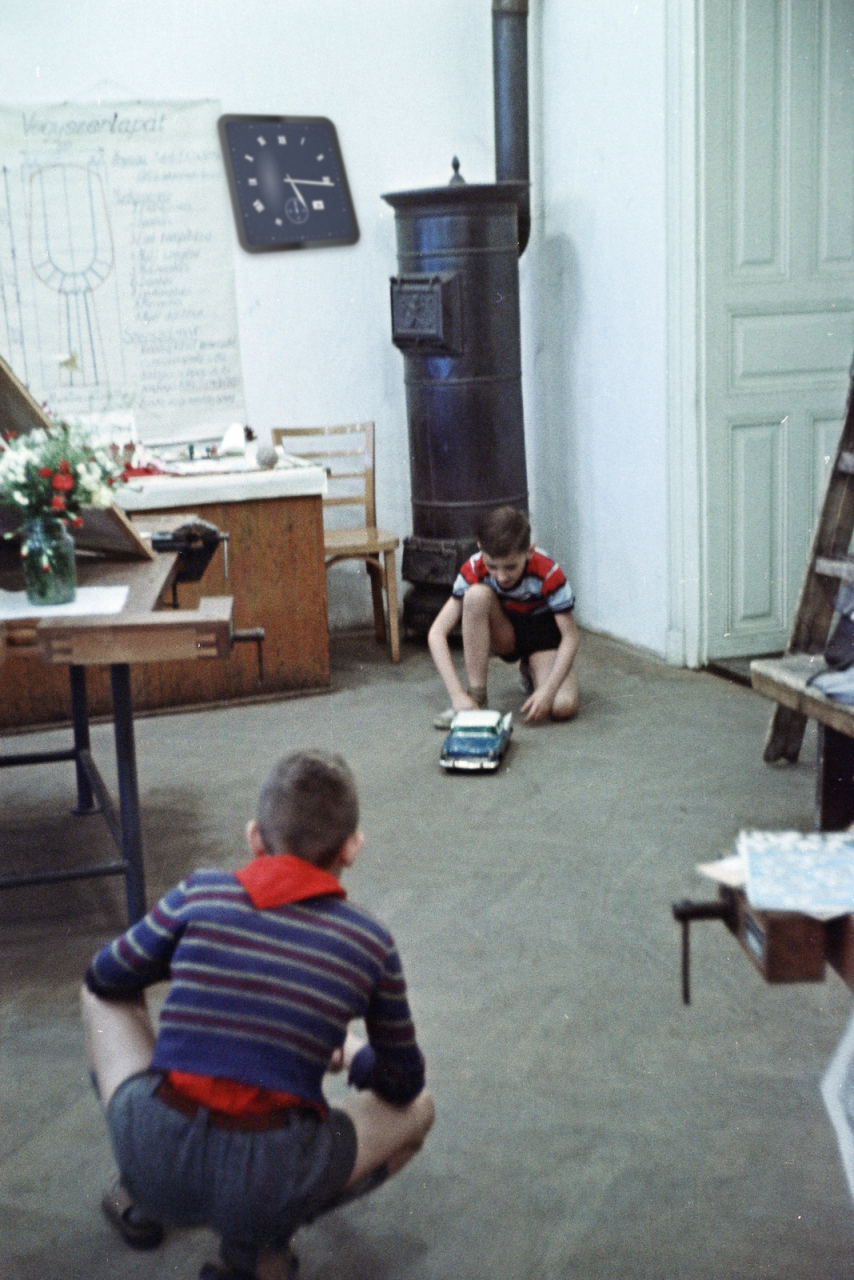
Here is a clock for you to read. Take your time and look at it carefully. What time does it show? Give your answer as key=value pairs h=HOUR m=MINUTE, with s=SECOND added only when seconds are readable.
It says h=5 m=16
